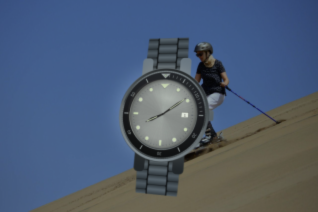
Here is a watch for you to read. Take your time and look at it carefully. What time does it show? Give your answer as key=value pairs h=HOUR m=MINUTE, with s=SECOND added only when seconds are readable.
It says h=8 m=9
